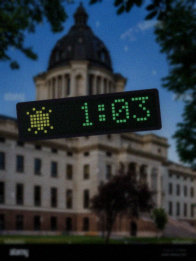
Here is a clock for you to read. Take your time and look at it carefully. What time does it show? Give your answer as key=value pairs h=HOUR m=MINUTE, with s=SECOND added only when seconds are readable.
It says h=1 m=3
